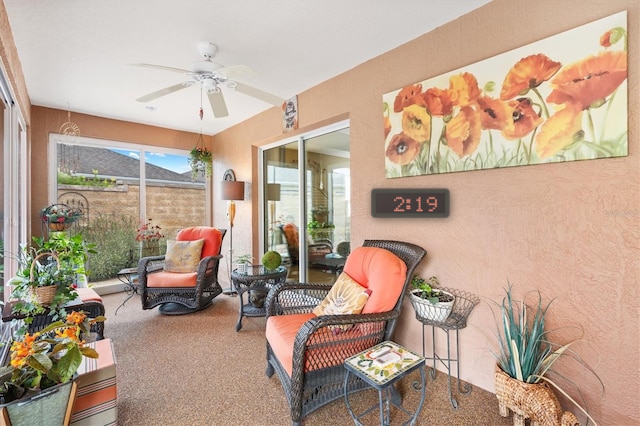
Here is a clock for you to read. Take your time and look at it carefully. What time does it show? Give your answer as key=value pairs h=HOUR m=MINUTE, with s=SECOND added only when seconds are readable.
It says h=2 m=19
